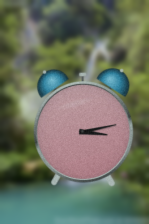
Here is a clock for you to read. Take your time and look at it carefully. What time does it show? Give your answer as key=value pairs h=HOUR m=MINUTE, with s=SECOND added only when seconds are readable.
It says h=3 m=13
